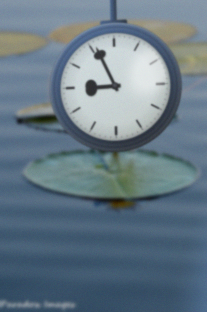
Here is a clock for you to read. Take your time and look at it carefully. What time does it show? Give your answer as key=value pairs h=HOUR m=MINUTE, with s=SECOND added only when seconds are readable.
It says h=8 m=56
